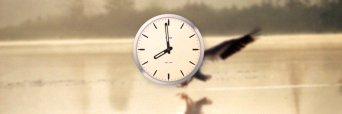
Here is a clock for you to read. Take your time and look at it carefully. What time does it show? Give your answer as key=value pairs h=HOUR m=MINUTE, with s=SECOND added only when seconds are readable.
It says h=7 m=59
